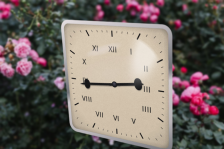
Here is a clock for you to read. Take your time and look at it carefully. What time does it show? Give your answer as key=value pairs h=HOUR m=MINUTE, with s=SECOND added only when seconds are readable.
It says h=2 m=44
